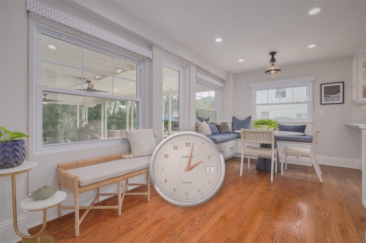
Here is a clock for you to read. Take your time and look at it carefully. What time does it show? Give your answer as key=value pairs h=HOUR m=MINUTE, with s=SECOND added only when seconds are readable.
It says h=2 m=2
